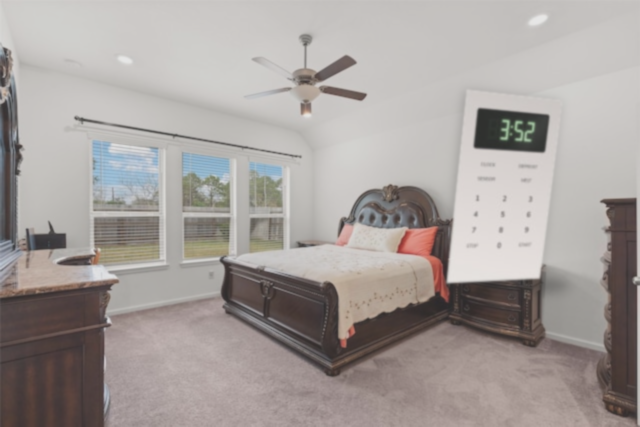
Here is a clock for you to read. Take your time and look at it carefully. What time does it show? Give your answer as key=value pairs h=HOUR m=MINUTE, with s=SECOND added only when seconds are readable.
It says h=3 m=52
